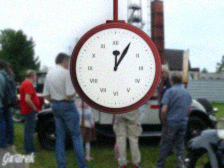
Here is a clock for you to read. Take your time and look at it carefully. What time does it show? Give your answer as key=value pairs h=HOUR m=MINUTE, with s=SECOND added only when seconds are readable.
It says h=12 m=5
